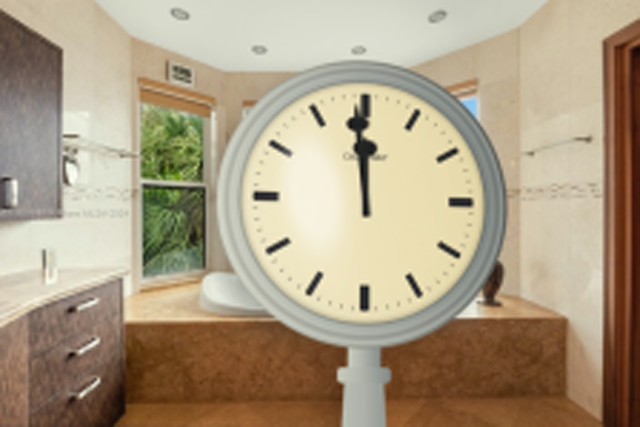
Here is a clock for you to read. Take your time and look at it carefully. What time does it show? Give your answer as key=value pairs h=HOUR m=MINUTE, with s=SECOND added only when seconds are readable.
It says h=11 m=59
